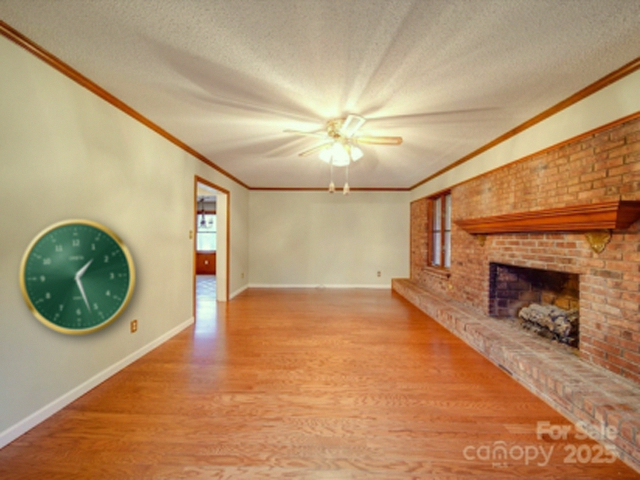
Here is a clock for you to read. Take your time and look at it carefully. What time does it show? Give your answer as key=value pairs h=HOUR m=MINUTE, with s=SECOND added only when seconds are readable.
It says h=1 m=27
